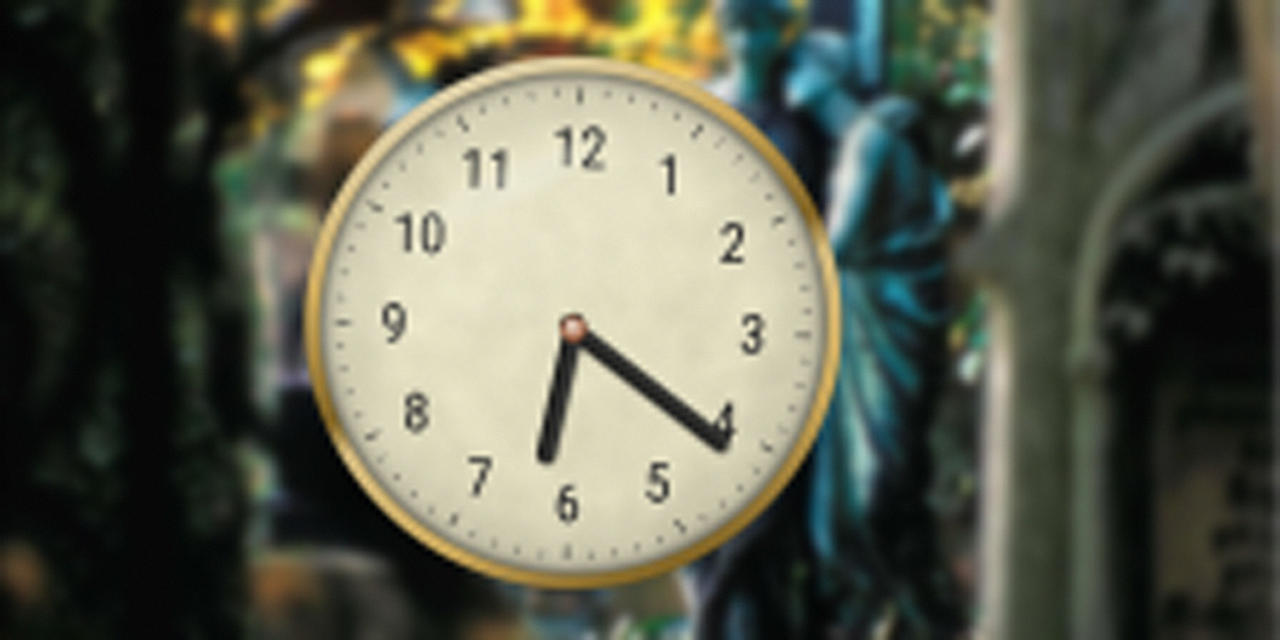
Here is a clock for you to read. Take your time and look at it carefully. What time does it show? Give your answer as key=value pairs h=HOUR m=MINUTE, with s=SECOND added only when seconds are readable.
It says h=6 m=21
